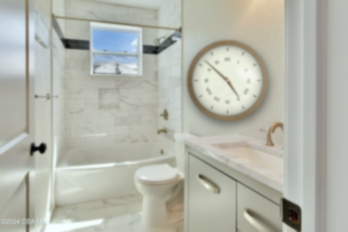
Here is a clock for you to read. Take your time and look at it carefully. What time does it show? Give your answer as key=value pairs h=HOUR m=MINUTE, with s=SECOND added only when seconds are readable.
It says h=4 m=52
